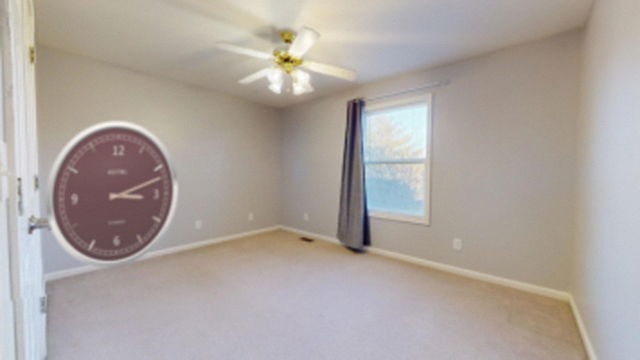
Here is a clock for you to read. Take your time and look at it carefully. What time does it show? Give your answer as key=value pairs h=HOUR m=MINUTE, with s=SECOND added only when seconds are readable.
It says h=3 m=12
